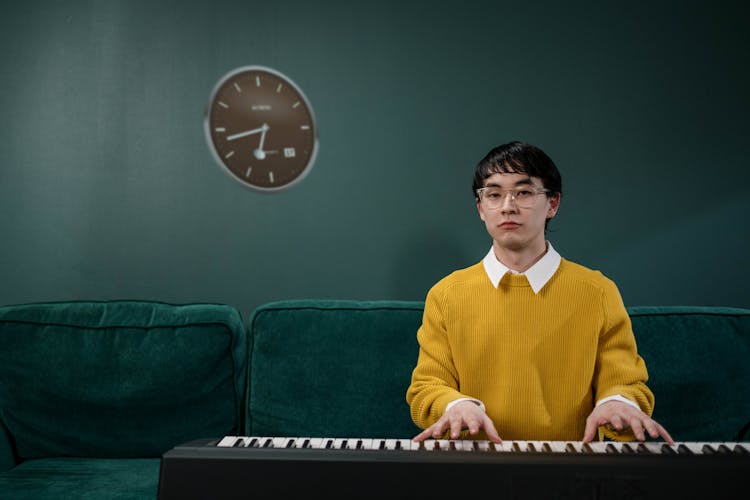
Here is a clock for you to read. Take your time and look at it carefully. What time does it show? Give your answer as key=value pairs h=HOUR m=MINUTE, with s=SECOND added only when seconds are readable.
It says h=6 m=43
